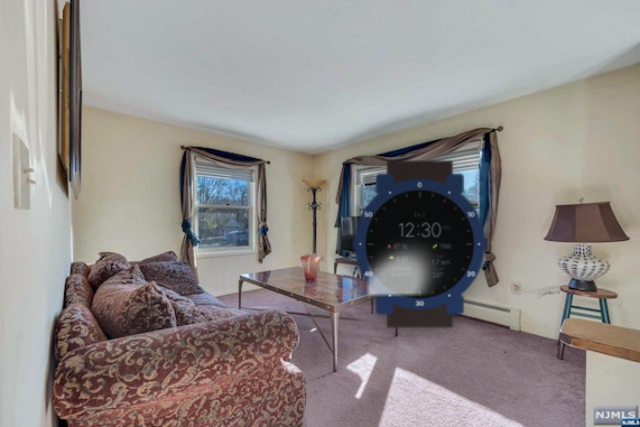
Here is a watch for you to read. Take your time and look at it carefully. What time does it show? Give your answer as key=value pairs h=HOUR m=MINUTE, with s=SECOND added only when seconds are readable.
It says h=12 m=30
